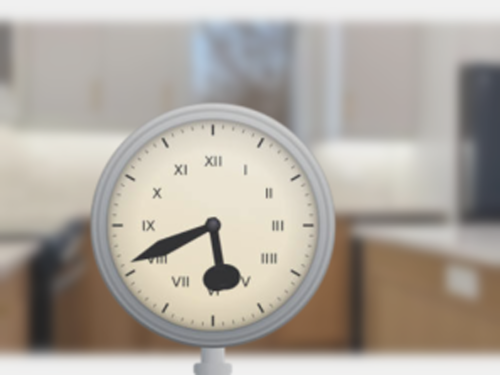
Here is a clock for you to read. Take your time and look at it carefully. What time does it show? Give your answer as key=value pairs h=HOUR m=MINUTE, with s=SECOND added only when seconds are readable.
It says h=5 m=41
